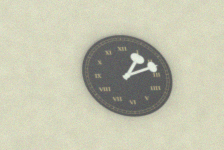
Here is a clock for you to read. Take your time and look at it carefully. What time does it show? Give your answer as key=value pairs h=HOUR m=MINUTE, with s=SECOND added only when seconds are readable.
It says h=1 m=12
